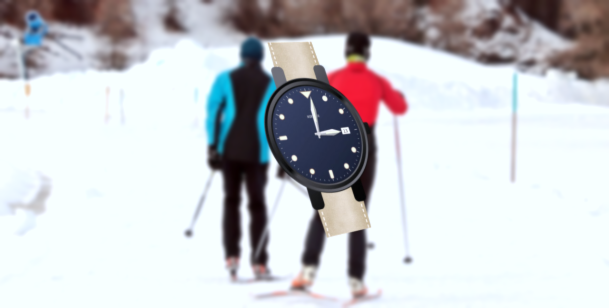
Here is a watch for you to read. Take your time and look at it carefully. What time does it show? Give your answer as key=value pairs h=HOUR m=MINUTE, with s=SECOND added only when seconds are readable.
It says h=3 m=1
